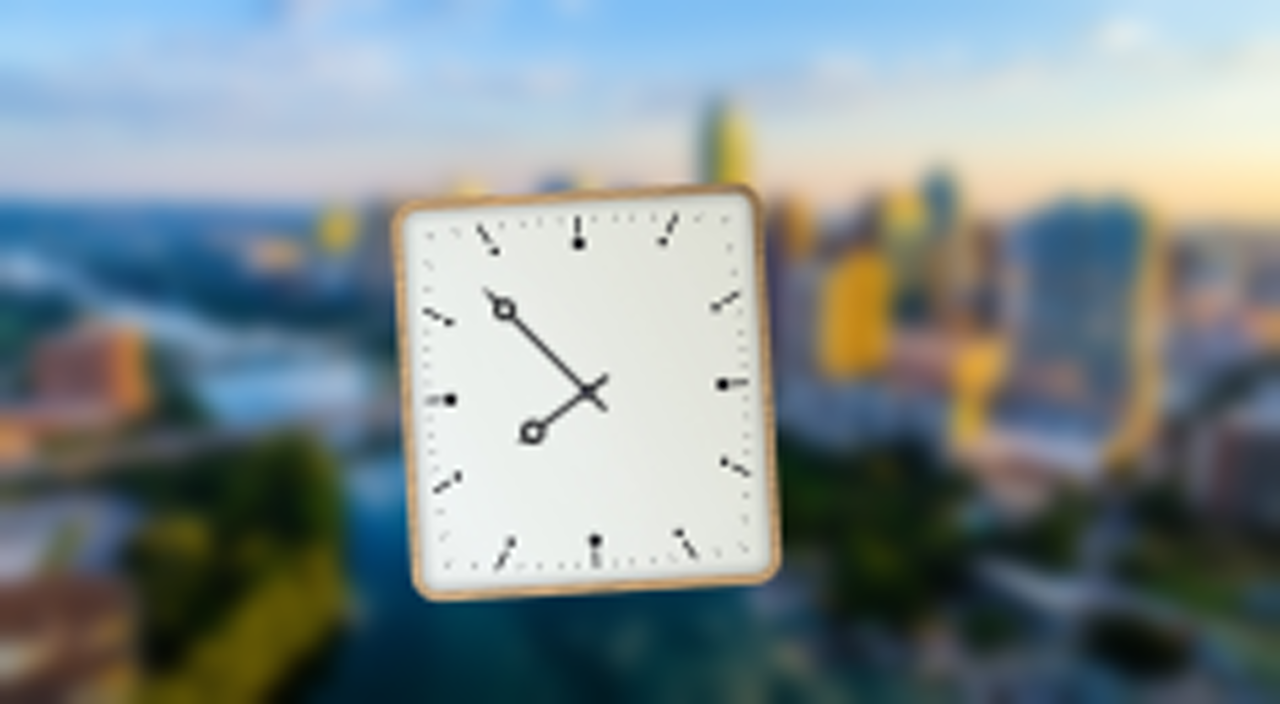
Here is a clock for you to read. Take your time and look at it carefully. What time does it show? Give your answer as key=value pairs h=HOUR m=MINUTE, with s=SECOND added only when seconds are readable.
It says h=7 m=53
